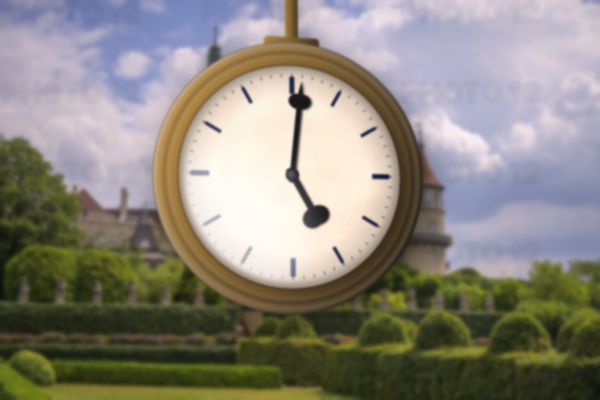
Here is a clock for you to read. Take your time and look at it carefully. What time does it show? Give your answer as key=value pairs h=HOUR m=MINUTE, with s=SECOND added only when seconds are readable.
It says h=5 m=1
